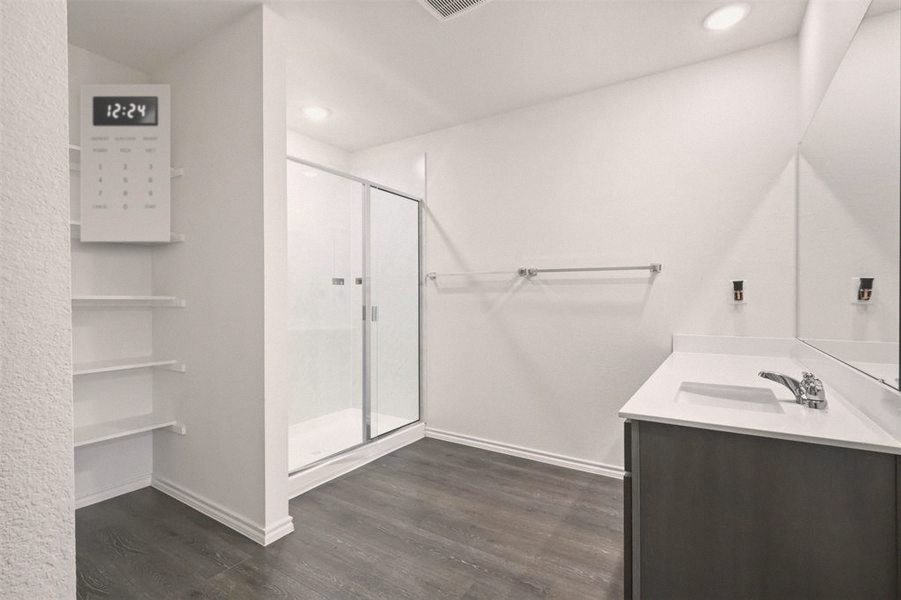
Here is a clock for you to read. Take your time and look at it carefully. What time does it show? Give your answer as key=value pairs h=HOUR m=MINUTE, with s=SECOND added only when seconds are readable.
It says h=12 m=24
